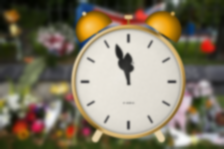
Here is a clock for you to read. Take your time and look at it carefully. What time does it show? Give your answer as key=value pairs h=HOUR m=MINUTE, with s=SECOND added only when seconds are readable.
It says h=11 m=57
